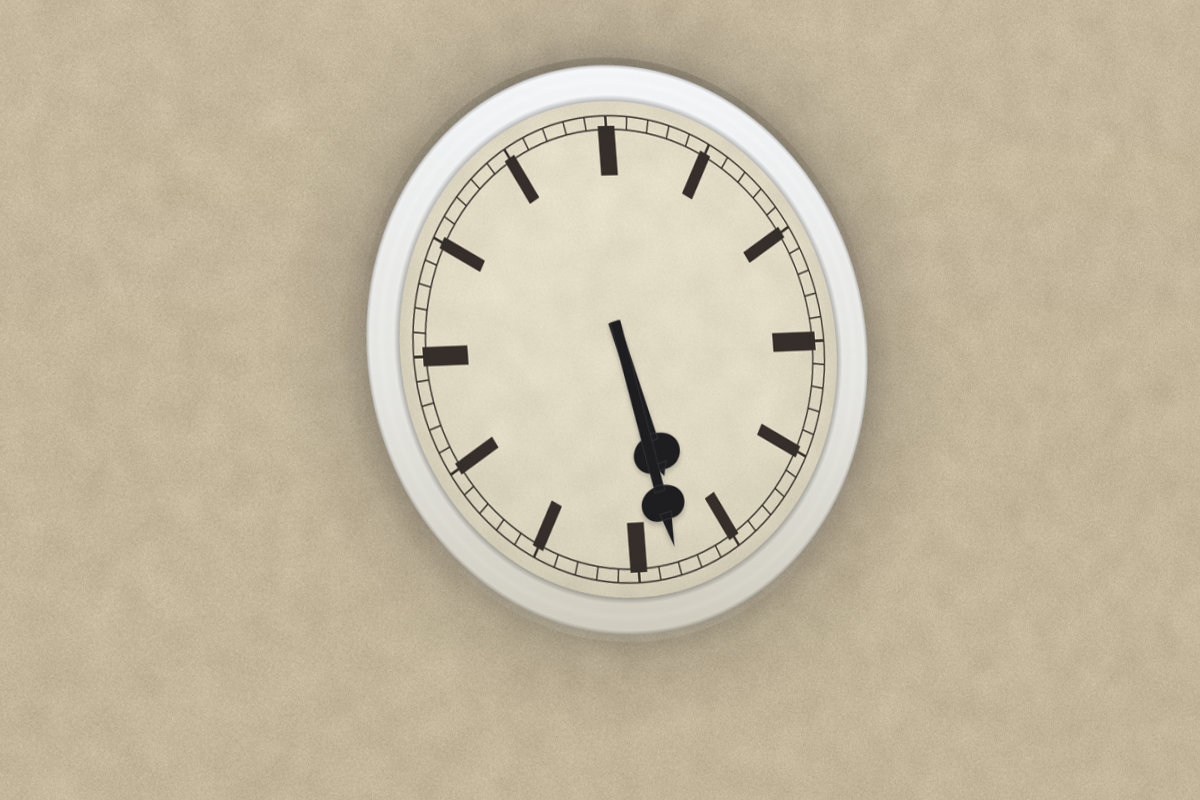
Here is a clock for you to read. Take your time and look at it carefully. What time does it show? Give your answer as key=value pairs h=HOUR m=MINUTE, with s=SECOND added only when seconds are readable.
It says h=5 m=28
